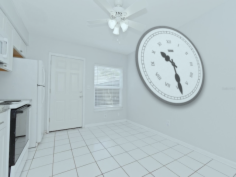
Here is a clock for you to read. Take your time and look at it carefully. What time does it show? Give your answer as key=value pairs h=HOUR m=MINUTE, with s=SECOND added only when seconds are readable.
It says h=10 m=29
